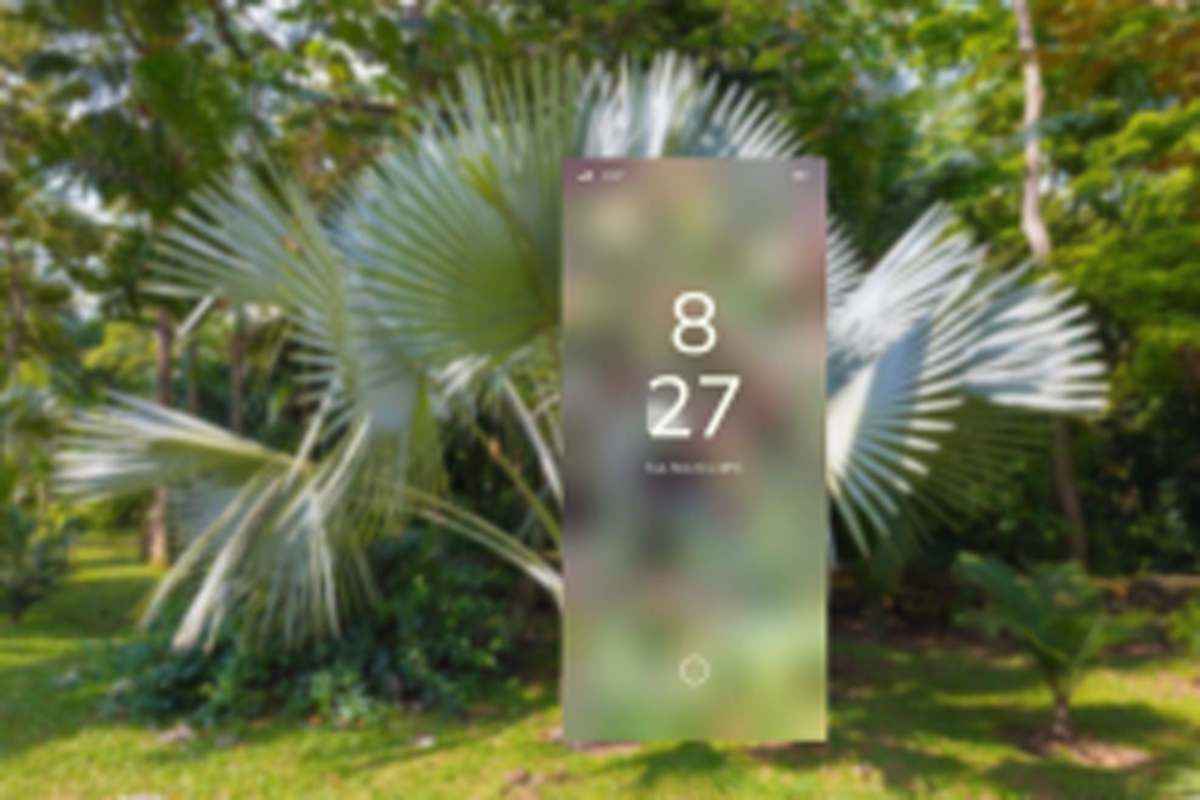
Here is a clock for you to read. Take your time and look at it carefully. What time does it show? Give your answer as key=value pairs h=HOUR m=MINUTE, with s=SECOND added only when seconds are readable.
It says h=8 m=27
